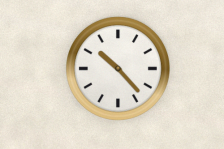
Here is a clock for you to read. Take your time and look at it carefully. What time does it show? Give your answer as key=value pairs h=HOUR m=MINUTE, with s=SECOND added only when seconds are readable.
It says h=10 m=23
